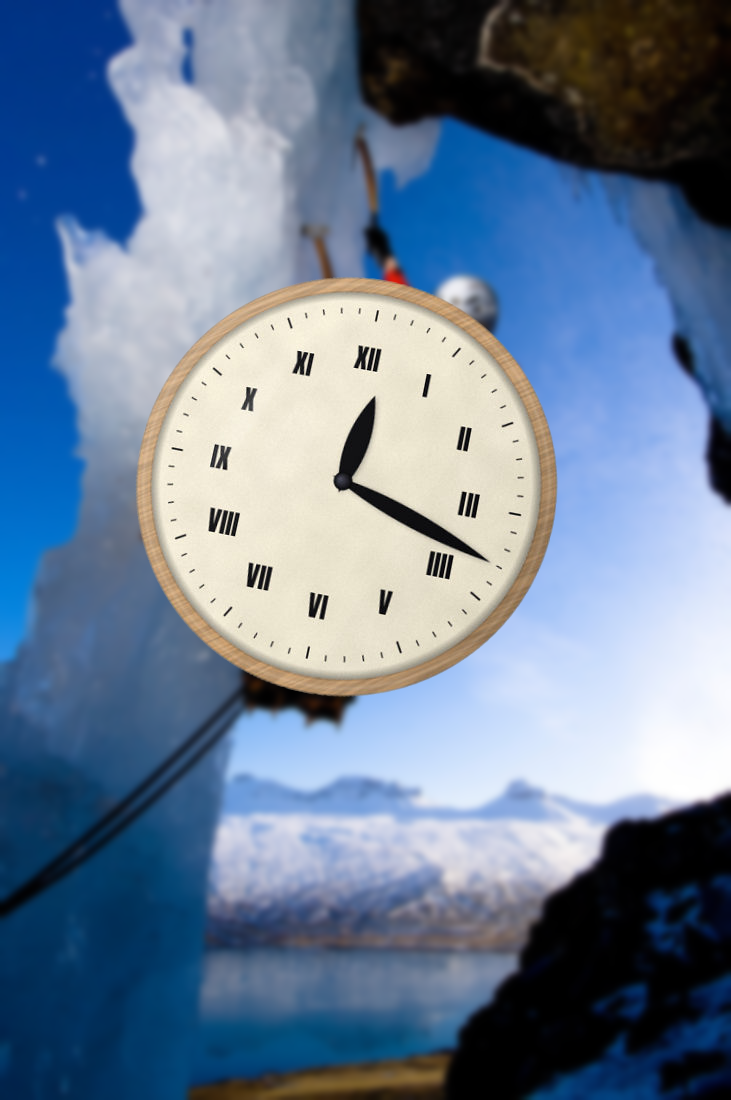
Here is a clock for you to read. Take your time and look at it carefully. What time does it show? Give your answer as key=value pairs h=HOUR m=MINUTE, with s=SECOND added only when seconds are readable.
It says h=12 m=18
